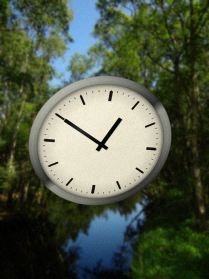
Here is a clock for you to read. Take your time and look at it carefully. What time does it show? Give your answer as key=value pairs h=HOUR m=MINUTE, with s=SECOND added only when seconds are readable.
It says h=12 m=50
